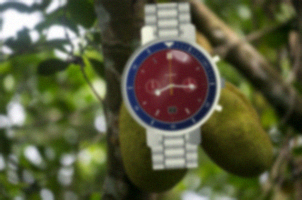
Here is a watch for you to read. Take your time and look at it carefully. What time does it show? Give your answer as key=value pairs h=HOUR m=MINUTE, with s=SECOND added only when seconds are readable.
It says h=8 m=16
